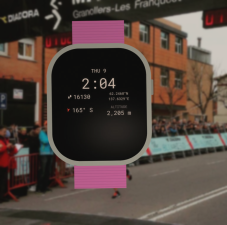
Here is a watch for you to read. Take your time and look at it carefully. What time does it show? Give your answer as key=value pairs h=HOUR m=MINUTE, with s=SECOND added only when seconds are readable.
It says h=2 m=4
